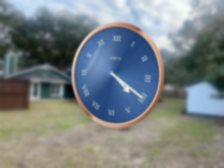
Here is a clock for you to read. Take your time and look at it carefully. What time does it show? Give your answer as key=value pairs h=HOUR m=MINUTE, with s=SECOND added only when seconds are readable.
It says h=4 m=20
